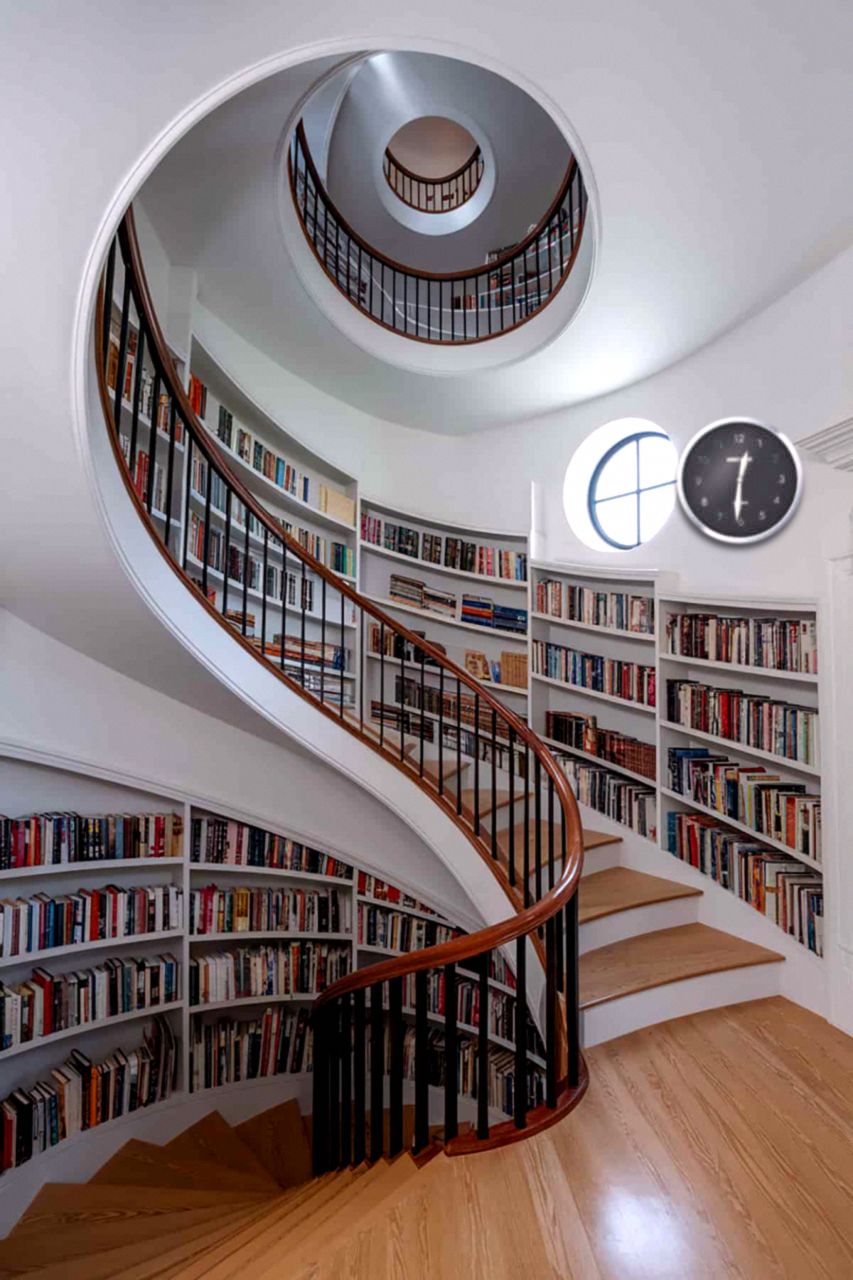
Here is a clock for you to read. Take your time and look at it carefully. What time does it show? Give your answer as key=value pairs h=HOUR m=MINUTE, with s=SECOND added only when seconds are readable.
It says h=12 m=31
